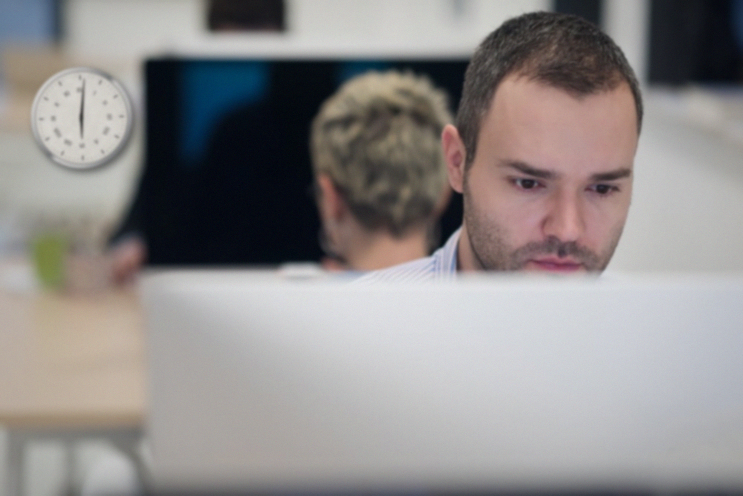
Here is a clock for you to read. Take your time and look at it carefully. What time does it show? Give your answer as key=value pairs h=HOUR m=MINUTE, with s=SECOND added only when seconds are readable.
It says h=6 m=1
